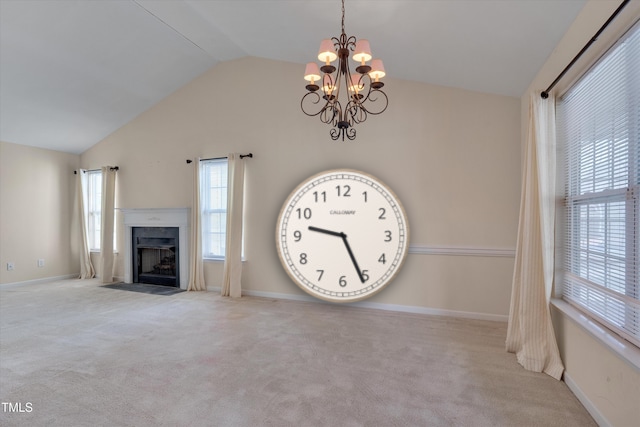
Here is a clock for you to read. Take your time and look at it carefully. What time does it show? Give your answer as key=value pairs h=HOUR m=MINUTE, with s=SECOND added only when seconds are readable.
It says h=9 m=26
